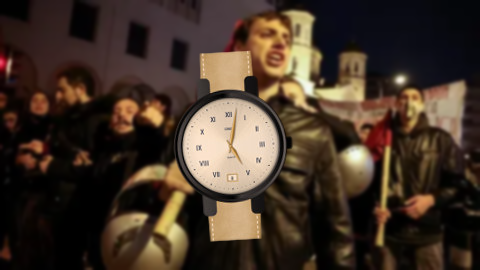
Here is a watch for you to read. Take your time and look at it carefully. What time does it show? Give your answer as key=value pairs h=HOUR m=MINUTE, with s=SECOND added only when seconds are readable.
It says h=5 m=2
